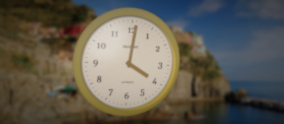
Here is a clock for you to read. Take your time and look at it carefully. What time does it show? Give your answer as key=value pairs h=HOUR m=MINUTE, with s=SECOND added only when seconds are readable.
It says h=4 m=1
